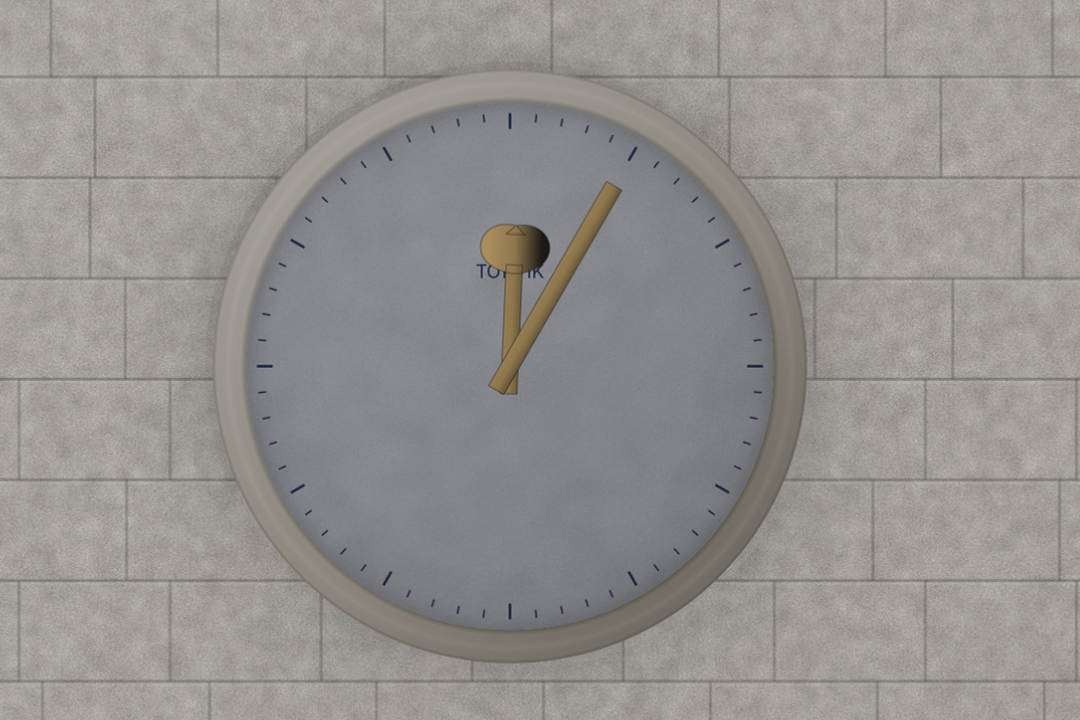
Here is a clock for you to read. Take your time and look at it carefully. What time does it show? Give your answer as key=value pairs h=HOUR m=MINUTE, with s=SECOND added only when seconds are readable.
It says h=12 m=5
